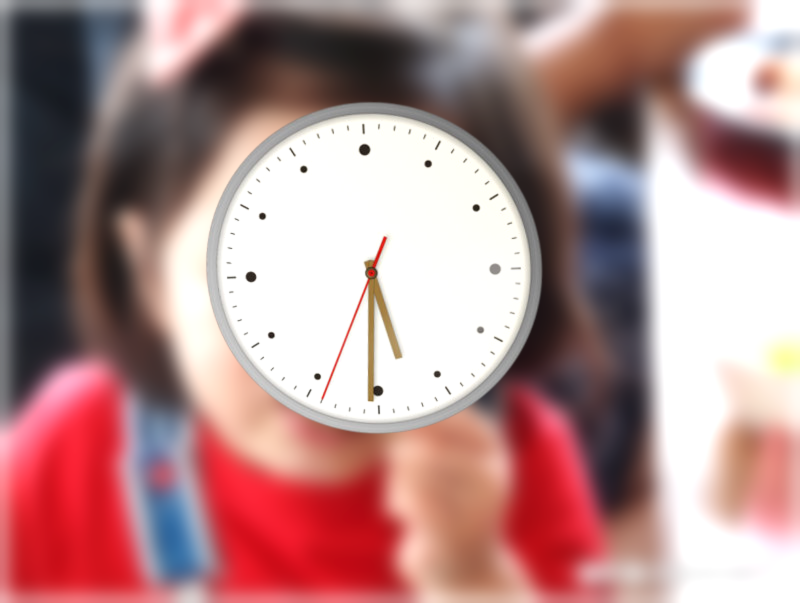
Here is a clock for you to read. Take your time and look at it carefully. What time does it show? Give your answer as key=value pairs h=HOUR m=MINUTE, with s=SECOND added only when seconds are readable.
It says h=5 m=30 s=34
